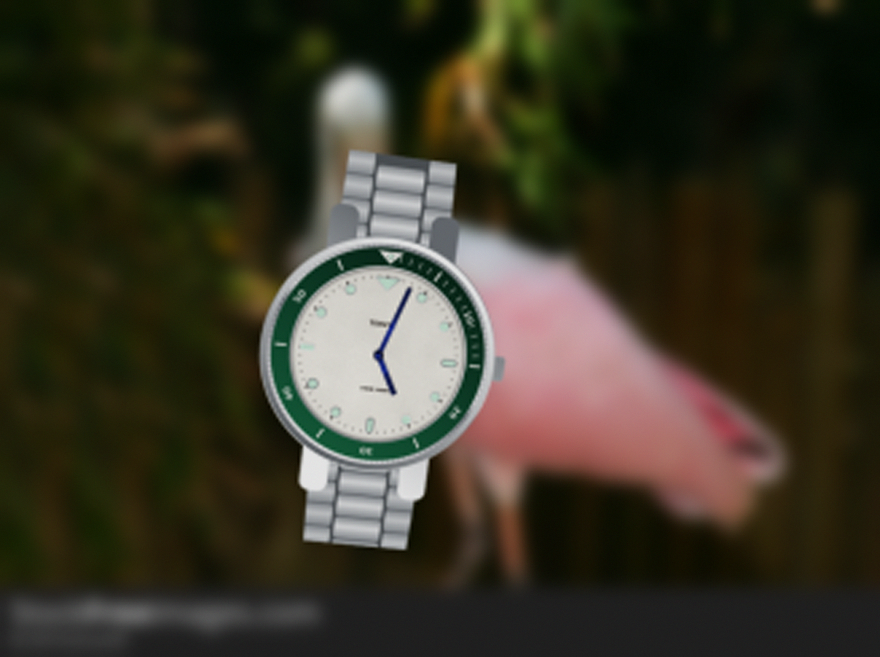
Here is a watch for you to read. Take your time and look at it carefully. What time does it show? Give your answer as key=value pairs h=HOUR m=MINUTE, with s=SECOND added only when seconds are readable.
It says h=5 m=3
